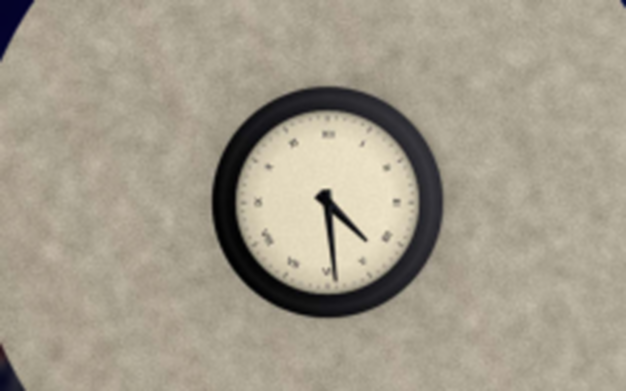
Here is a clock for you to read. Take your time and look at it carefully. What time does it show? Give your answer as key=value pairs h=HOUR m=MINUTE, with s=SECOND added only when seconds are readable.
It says h=4 m=29
